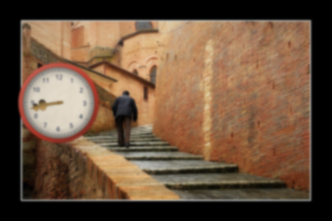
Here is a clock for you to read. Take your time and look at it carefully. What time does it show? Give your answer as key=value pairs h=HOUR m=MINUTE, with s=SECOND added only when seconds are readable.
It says h=8 m=43
